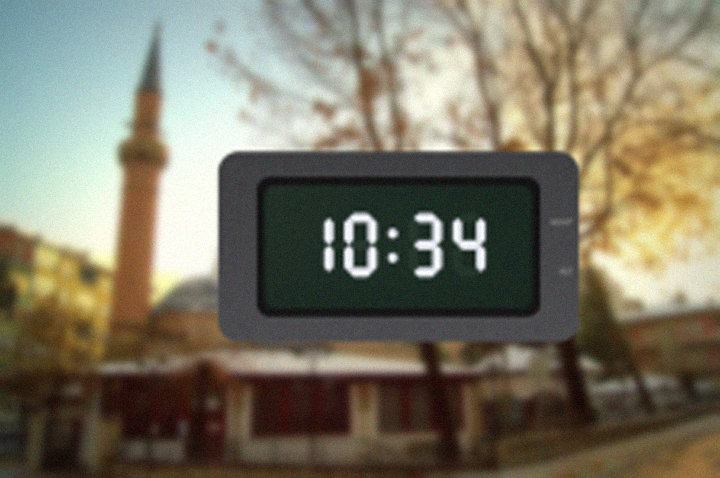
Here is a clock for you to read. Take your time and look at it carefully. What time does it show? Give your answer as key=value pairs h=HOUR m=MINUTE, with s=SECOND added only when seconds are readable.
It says h=10 m=34
